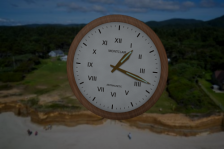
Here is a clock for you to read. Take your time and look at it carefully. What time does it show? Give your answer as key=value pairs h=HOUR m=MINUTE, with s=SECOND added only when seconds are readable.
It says h=1 m=18
